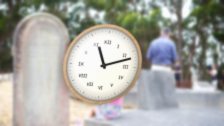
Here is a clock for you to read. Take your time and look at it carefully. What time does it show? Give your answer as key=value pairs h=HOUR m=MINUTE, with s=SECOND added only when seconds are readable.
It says h=11 m=12
